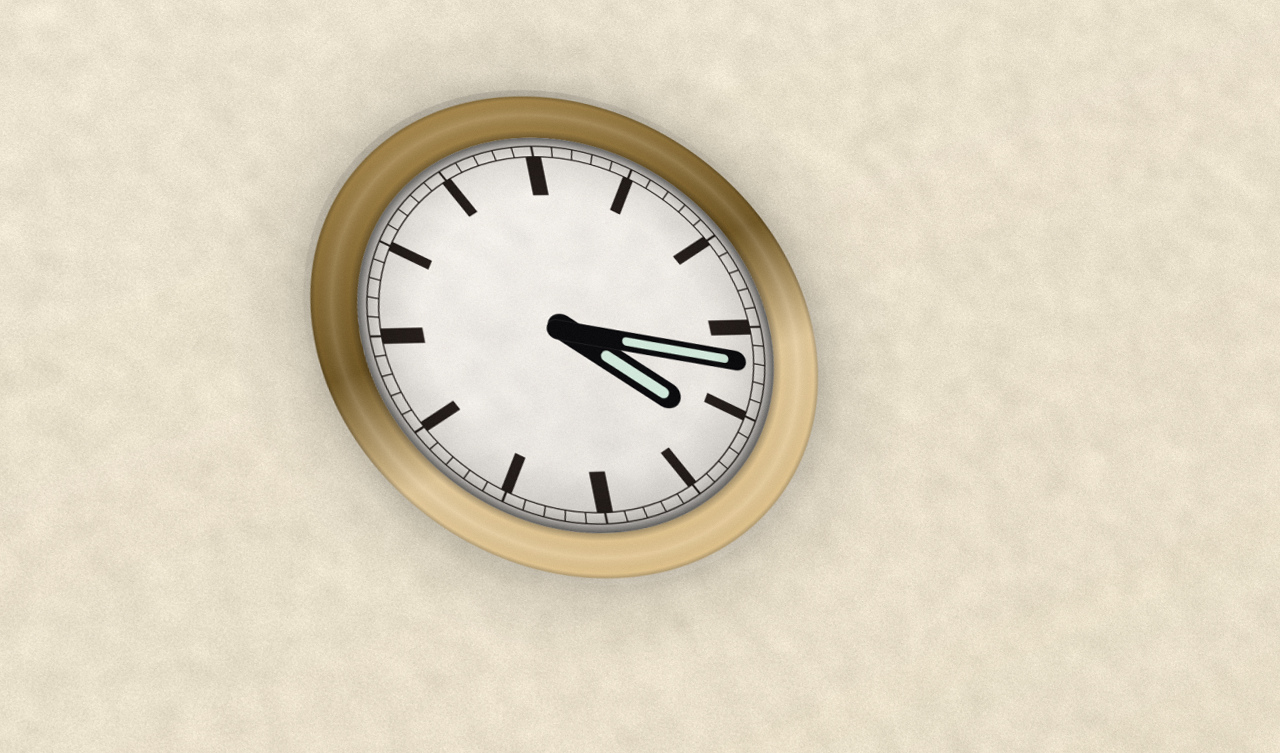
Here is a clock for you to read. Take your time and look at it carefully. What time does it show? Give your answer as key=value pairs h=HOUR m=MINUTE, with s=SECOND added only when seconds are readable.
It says h=4 m=17
